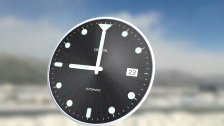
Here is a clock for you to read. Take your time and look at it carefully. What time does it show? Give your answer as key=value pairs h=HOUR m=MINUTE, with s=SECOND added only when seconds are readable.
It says h=9 m=0
